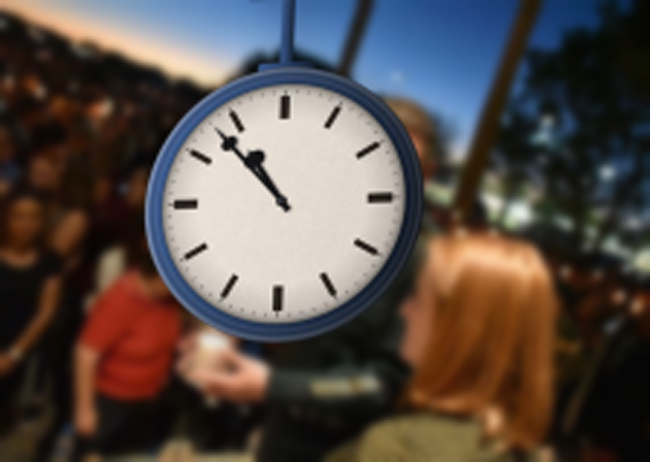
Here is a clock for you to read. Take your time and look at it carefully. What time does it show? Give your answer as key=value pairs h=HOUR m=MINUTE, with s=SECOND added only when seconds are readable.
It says h=10 m=53
